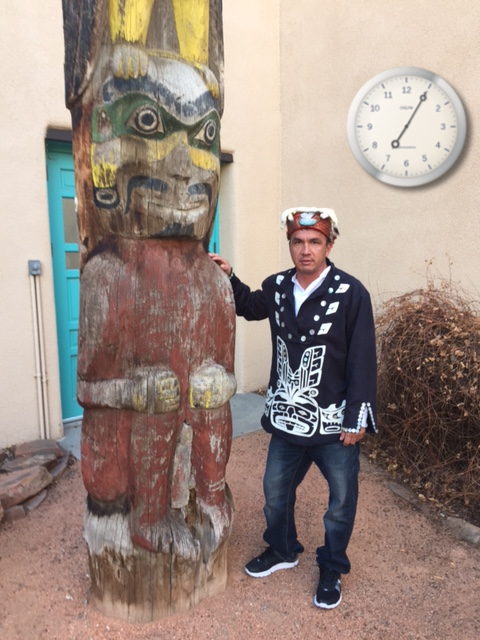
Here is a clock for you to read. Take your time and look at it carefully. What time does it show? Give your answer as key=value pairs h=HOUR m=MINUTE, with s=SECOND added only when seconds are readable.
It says h=7 m=5
